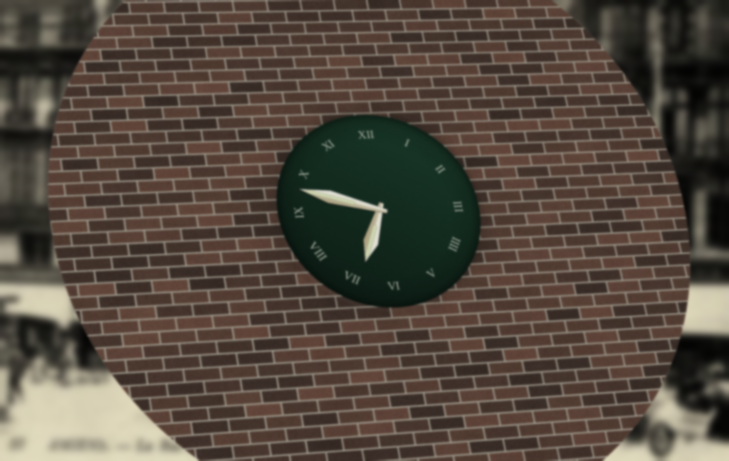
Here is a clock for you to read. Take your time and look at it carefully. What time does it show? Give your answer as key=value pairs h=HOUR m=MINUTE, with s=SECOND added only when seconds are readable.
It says h=6 m=48
